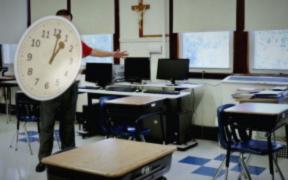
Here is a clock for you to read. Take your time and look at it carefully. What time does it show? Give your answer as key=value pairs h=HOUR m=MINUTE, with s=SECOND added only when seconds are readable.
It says h=1 m=1
